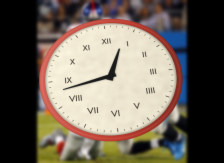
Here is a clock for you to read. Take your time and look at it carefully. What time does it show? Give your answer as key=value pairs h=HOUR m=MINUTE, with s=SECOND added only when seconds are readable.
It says h=12 m=43
